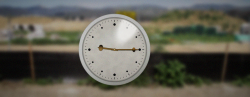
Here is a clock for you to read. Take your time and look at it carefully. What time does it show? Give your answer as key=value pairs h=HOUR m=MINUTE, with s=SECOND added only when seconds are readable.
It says h=9 m=15
